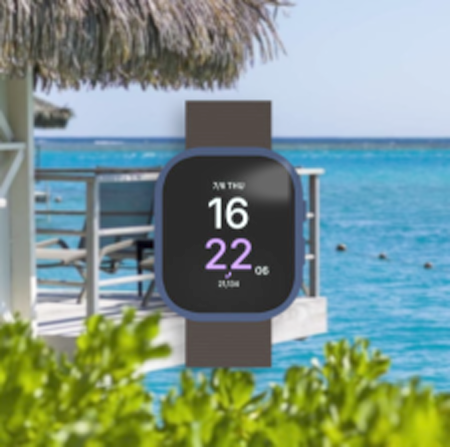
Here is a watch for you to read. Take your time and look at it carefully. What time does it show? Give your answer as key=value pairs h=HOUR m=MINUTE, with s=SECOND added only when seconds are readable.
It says h=16 m=22
